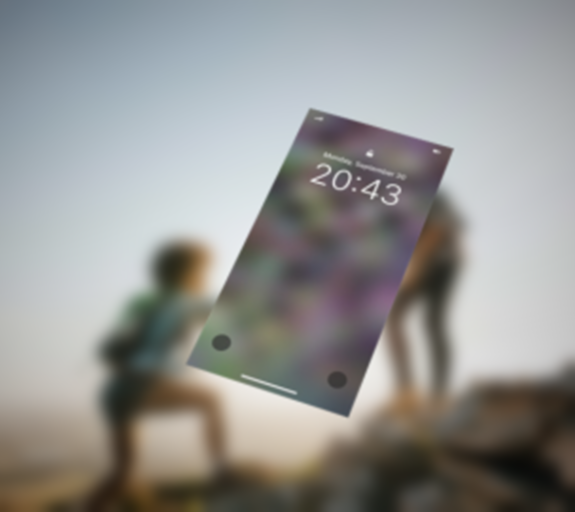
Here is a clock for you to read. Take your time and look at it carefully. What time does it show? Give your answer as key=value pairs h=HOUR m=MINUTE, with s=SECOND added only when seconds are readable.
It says h=20 m=43
